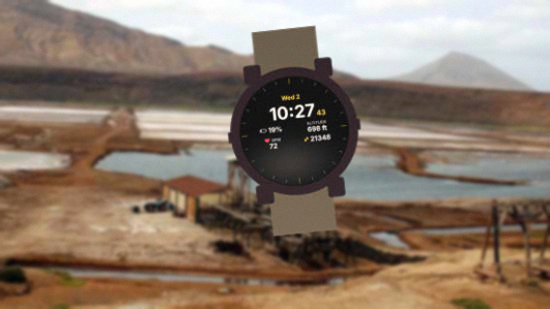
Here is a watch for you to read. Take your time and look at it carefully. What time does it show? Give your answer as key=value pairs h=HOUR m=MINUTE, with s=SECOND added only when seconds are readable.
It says h=10 m=27
